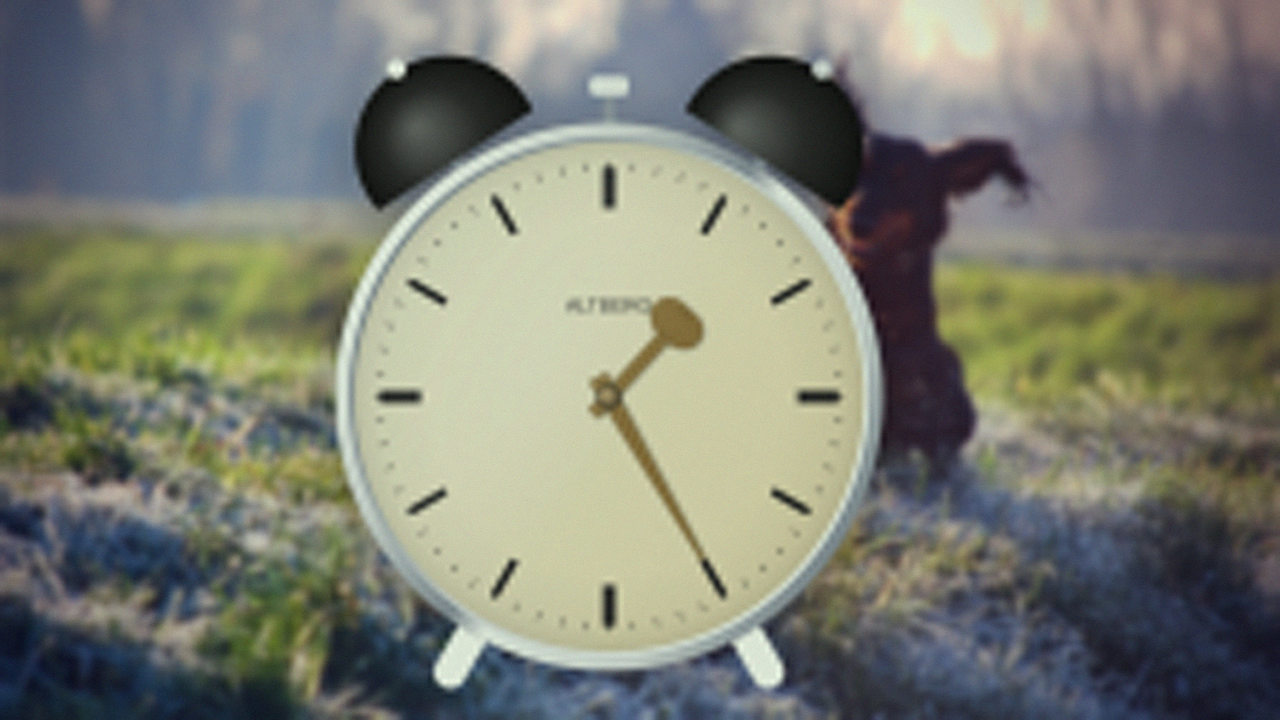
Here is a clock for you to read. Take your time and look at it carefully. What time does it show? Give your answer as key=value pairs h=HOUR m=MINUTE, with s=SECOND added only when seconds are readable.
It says h=1 m=25
